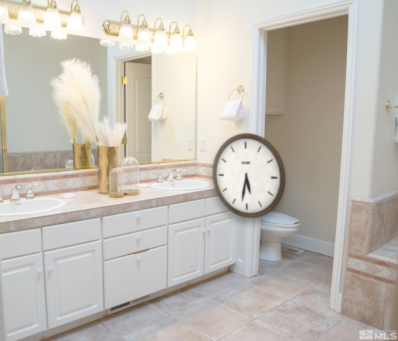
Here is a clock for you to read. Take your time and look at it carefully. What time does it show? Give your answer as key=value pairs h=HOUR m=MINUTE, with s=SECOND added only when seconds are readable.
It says h=5 m=32
